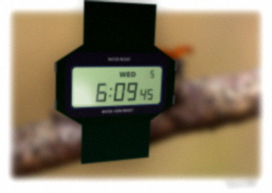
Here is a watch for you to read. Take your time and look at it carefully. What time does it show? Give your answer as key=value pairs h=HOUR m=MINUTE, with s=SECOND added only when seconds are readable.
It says h=6 m=9 s=45
